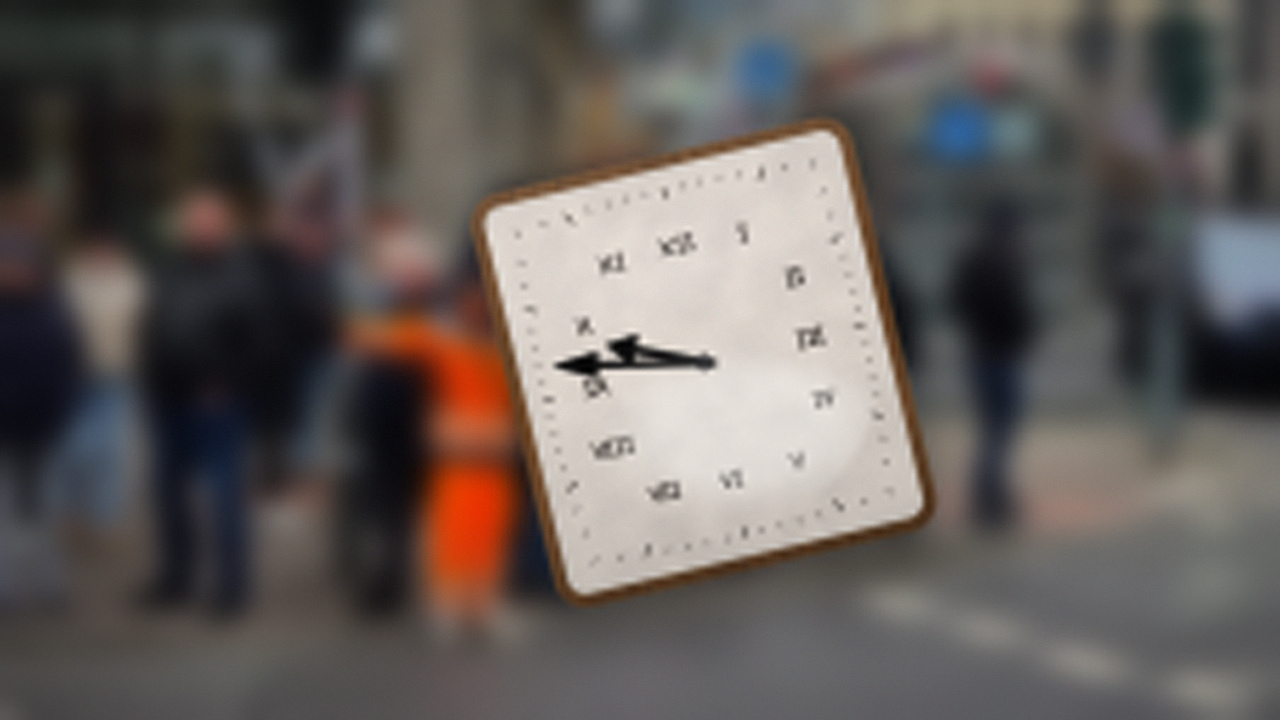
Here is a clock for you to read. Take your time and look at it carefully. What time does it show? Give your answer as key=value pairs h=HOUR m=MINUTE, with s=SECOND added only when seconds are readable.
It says h=9 m=47
